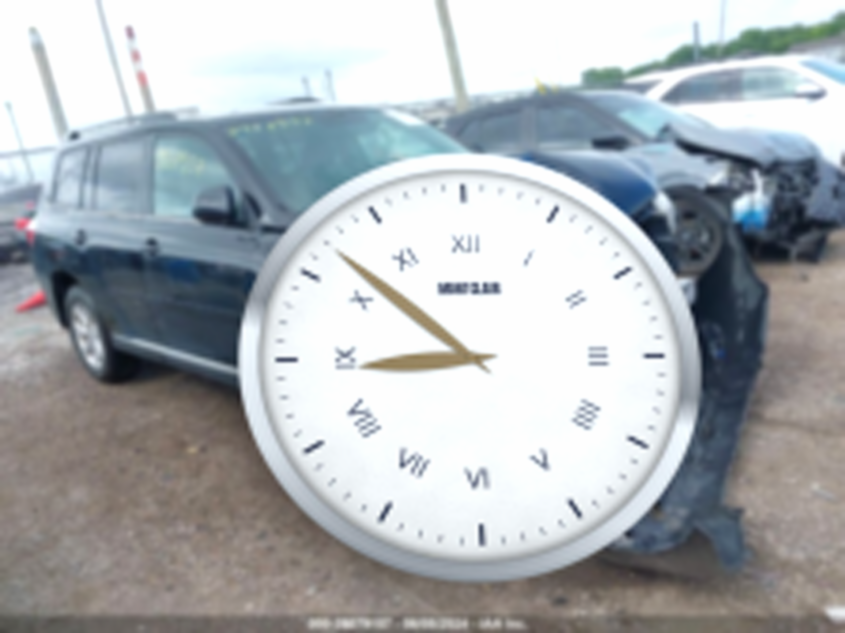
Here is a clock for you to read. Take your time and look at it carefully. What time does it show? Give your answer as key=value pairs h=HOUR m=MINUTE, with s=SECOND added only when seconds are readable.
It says h=8 m=52
